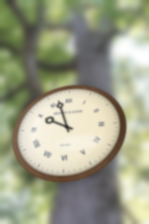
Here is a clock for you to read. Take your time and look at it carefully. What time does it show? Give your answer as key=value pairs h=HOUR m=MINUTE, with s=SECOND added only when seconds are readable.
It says h=9 m=57
